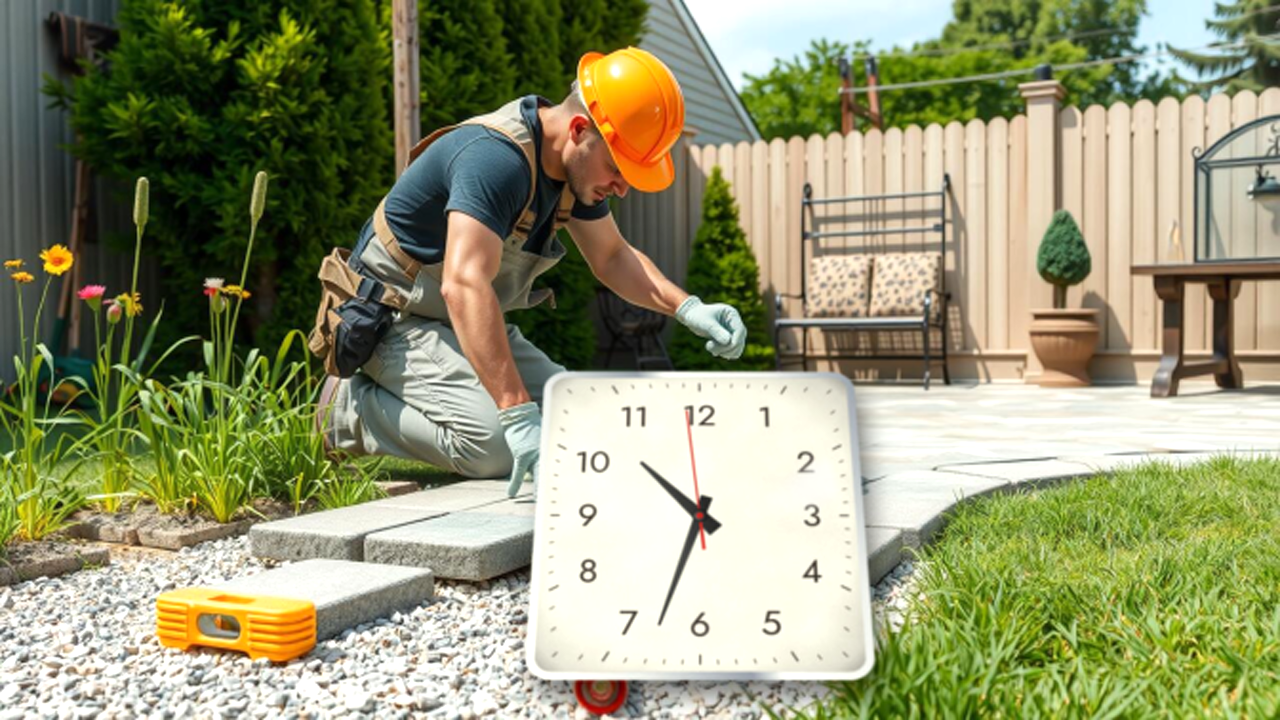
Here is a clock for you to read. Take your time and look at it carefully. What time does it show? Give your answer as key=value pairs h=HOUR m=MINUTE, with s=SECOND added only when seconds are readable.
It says h=10 m=32 s=59
